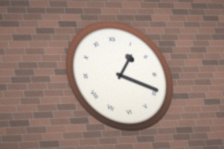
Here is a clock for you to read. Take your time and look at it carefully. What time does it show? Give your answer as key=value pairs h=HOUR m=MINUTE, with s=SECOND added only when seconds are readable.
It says h=1 m=19
